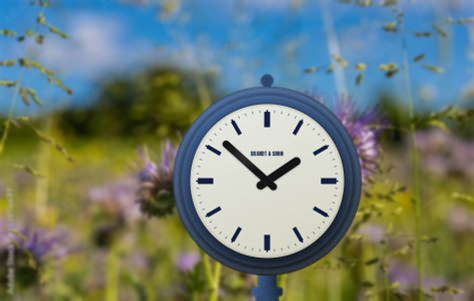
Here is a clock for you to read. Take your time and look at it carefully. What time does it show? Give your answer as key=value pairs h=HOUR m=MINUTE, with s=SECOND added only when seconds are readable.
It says h=1 m=52
